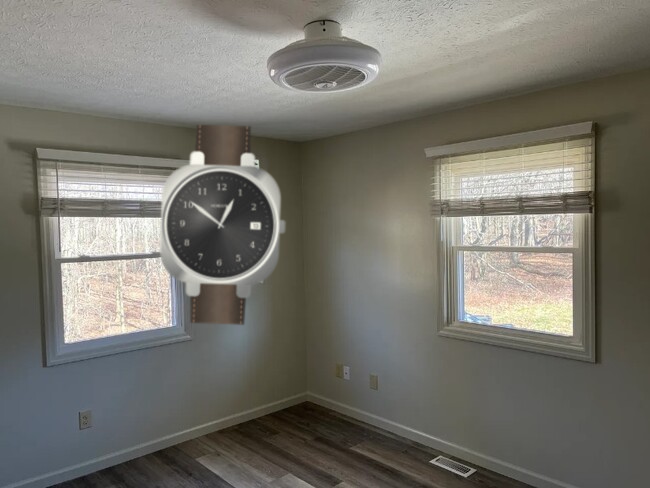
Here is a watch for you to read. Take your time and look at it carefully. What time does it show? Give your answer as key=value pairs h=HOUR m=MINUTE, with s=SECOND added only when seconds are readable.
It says h=12 m=51
